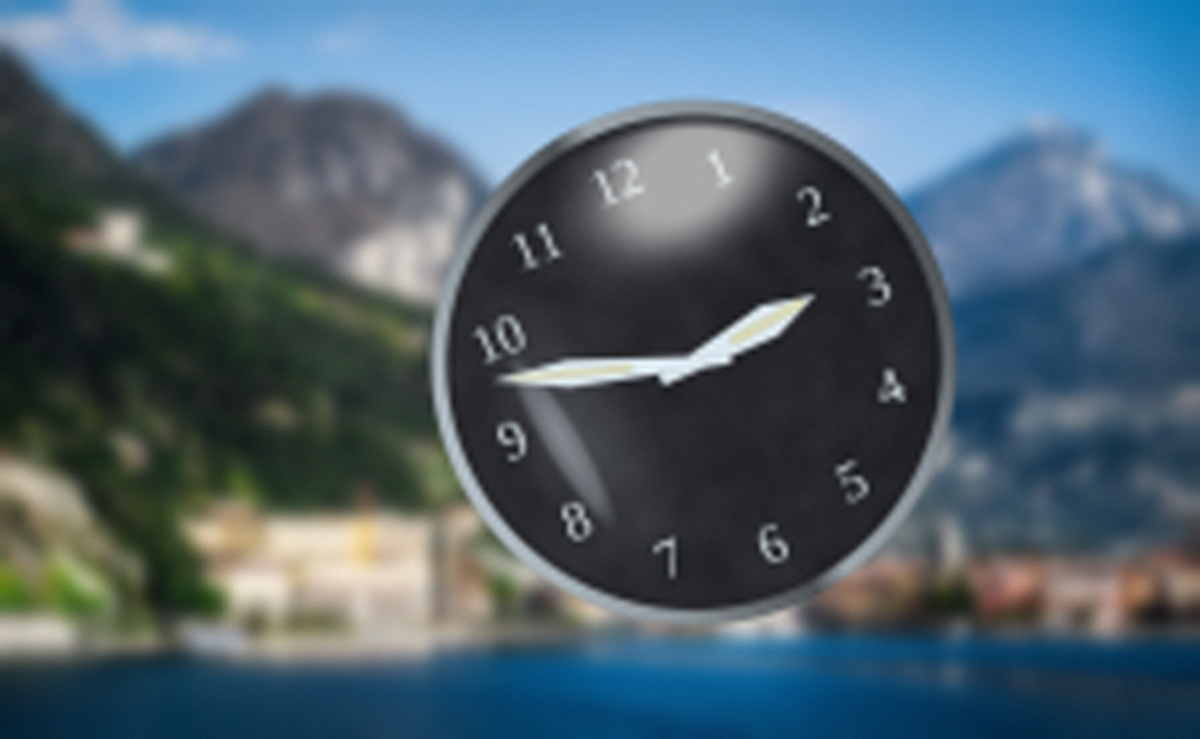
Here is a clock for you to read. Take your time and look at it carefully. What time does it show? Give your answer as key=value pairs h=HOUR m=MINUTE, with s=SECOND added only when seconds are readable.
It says h=2 m=48
